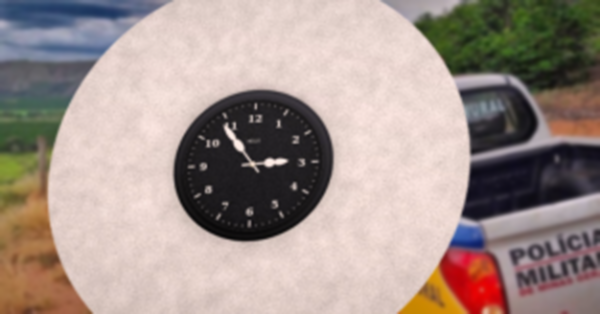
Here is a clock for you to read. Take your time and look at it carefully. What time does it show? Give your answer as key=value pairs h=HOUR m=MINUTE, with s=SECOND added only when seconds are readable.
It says h=2 m=54
